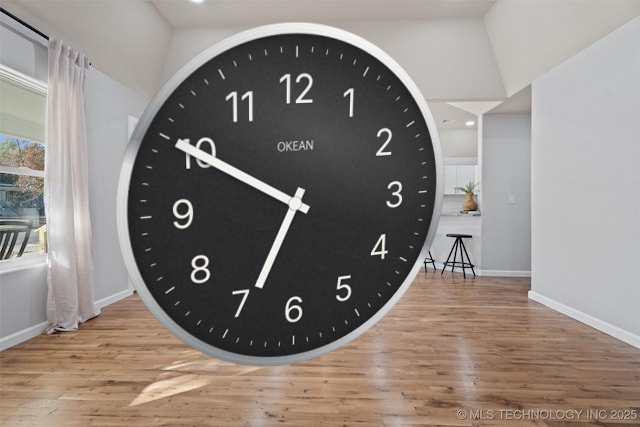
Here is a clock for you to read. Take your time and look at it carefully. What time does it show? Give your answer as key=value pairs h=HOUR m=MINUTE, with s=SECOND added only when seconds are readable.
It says h=6 m=50
